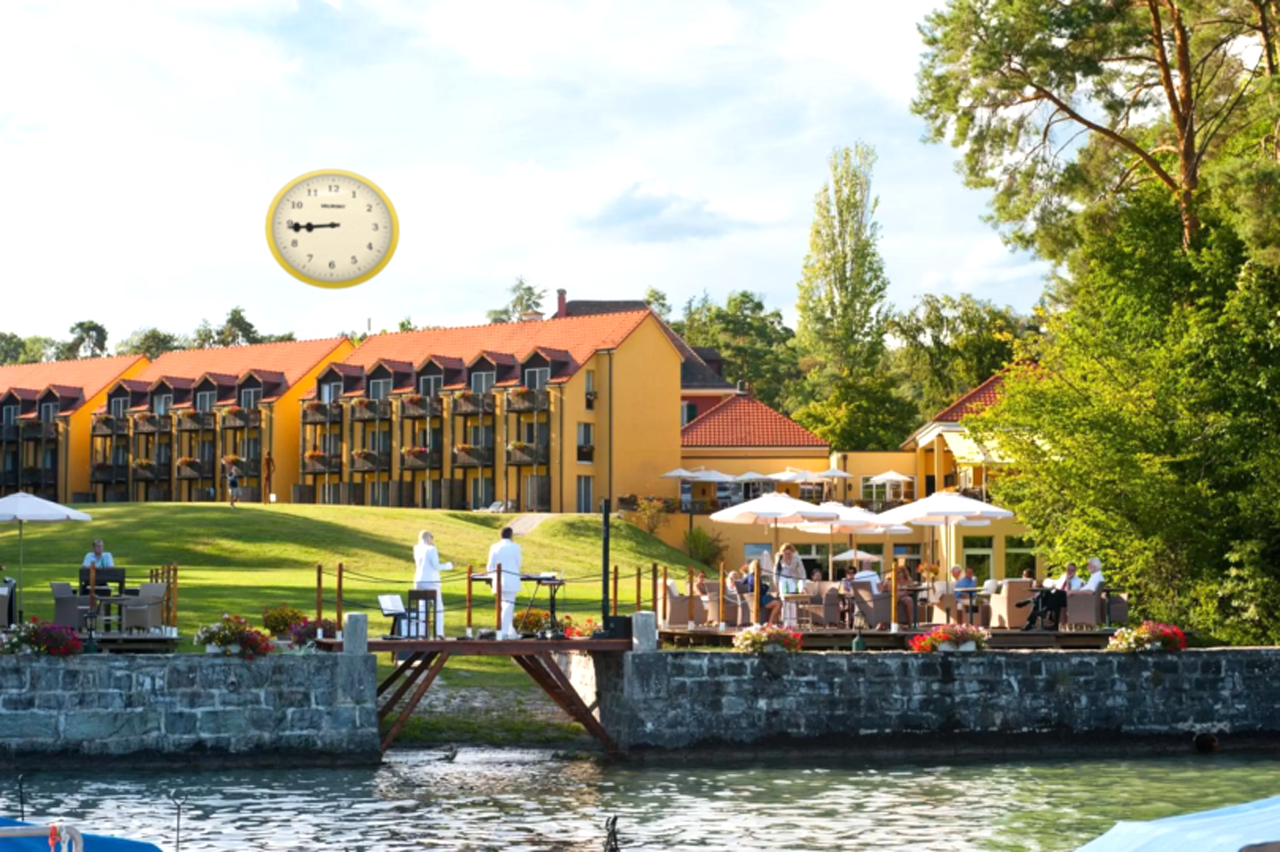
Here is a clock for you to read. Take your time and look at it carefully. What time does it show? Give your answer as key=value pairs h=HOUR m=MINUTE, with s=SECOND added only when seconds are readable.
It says h=8 m=44
